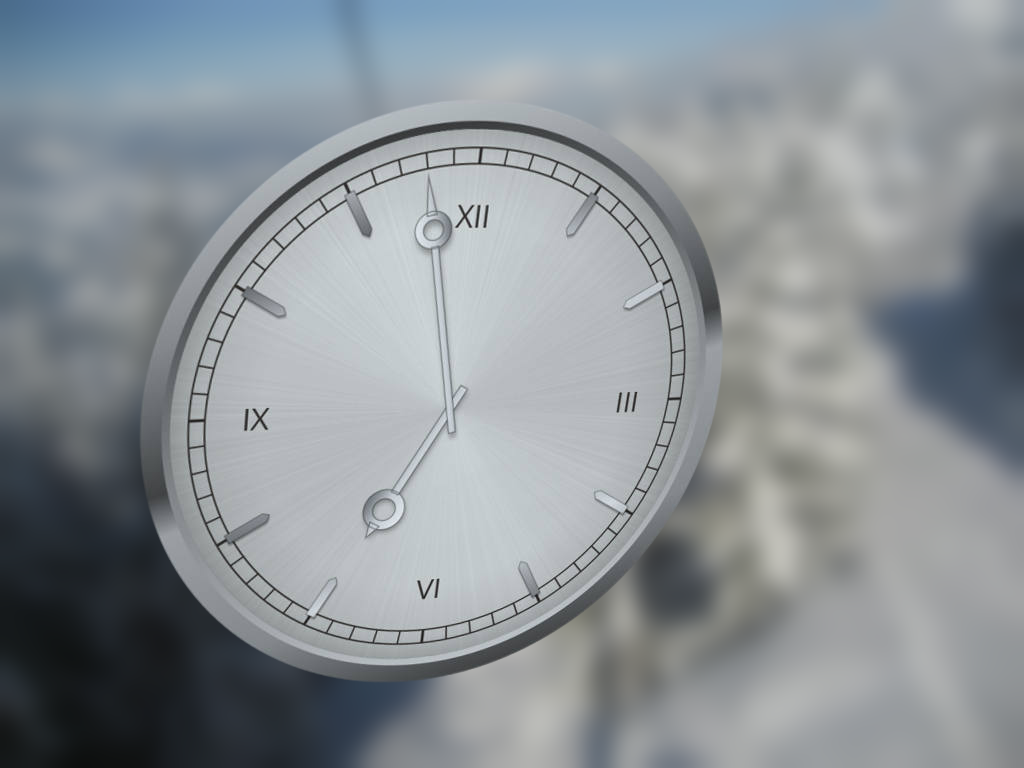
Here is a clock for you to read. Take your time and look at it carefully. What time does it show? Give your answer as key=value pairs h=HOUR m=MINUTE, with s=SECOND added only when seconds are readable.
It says h=6 m=58
